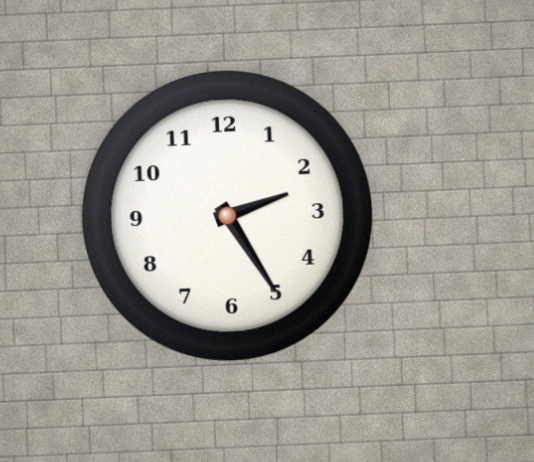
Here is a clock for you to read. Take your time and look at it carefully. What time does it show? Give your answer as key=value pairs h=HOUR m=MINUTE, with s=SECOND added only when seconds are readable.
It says h=2 m=25
